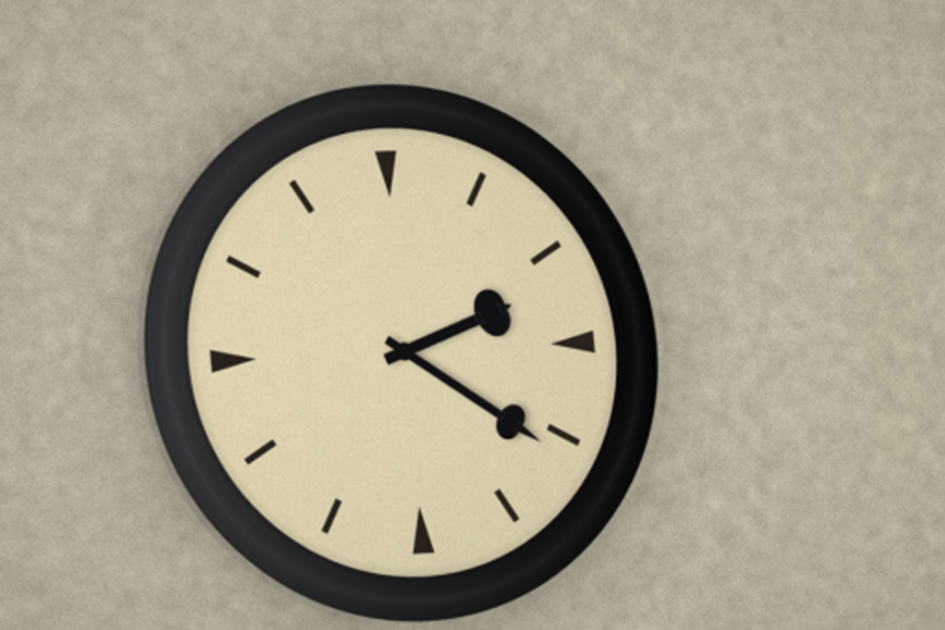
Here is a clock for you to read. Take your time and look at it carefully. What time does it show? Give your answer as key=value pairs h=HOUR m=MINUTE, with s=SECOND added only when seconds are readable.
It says h=2 m=21
